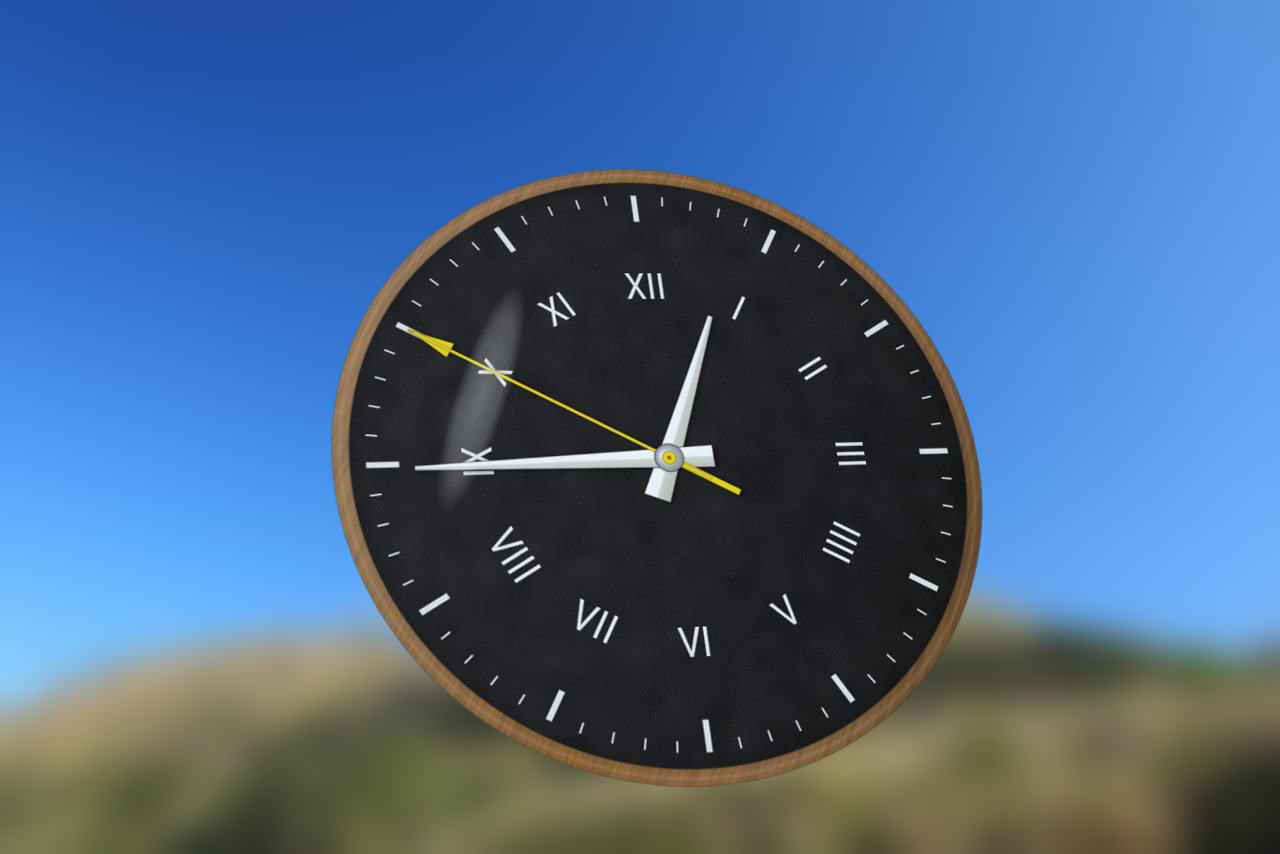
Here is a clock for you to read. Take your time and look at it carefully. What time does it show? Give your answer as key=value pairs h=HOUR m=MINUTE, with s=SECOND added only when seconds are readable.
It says h=12 m=44 s=50
